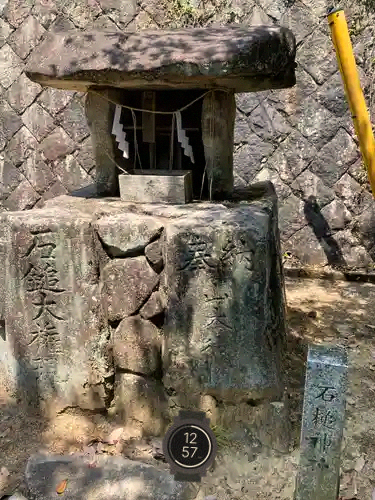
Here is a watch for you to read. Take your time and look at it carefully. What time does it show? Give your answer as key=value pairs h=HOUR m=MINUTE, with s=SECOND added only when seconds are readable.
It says h=12 m=57
